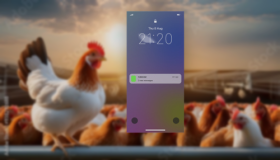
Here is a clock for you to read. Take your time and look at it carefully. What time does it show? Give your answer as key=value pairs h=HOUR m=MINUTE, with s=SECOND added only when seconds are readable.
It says h=21 m=20
